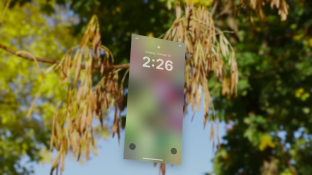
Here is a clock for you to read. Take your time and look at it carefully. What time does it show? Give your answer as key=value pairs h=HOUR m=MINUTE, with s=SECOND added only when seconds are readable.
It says h=2 m=26
